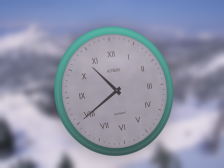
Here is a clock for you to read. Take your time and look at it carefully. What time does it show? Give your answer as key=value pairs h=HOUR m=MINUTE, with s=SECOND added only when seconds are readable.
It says h=10 m=40
